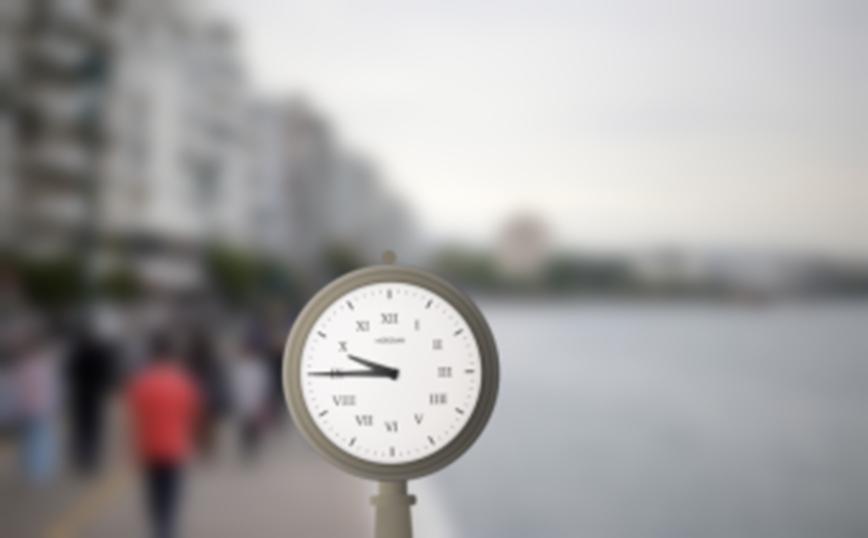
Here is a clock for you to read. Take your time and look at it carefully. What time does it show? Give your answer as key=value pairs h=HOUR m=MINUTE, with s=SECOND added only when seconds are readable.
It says h=9 m=45
